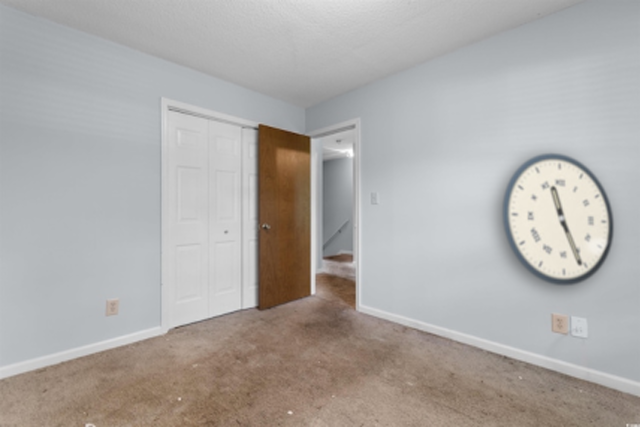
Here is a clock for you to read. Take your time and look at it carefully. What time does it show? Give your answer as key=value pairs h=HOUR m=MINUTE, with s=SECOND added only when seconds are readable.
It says h=11 m=26
